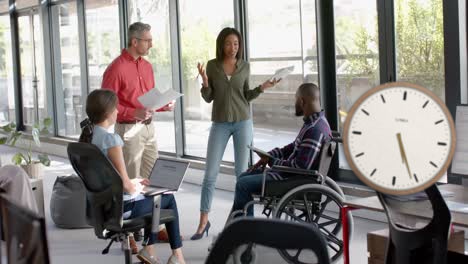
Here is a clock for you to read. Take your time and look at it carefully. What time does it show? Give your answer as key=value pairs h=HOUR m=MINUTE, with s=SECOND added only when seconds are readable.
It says h=5 m=26
